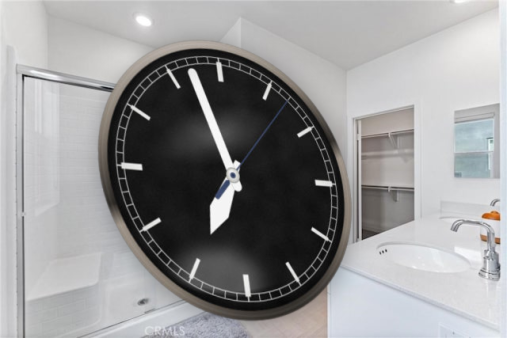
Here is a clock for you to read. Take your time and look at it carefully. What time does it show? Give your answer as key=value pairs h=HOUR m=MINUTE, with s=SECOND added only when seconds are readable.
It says h=6 m=57 s=7
